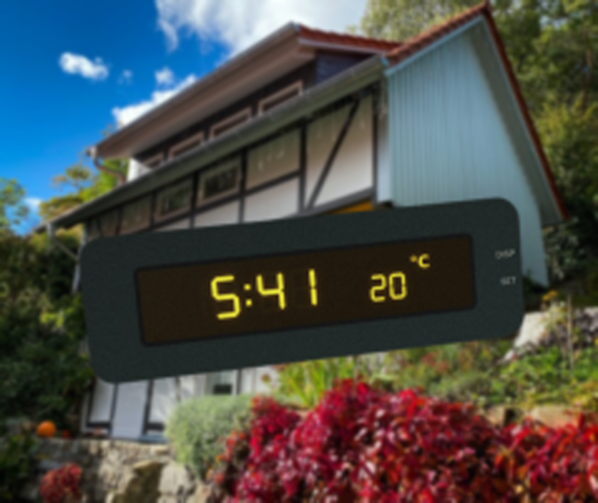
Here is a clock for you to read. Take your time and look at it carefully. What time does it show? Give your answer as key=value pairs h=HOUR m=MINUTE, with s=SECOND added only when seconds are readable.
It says h=5 m=41
